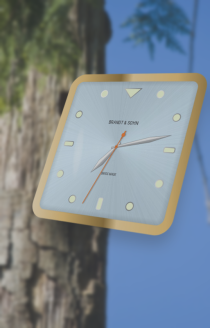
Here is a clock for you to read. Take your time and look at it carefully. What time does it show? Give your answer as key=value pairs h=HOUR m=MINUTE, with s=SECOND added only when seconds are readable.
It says h=7 m=12 s=33
